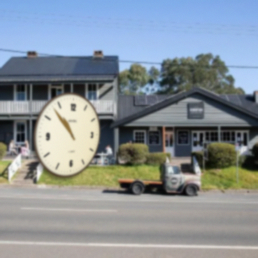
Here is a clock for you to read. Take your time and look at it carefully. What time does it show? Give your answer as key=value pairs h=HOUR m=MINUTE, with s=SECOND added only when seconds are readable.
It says h=10 m=53
